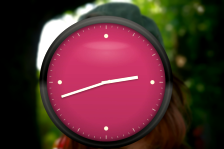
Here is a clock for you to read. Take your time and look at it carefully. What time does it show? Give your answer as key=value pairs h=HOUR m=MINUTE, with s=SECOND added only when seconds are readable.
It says h=2 m=42
